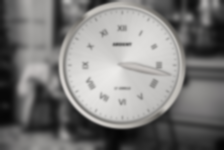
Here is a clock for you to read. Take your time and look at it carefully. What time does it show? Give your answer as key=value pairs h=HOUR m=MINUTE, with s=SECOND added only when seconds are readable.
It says h=3 m=17
